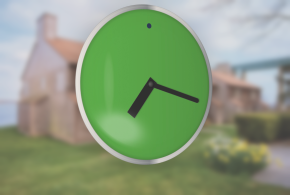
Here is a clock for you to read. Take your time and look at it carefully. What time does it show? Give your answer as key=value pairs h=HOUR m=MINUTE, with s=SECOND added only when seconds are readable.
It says h=7 m=18
